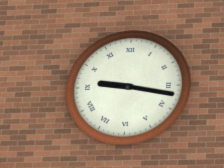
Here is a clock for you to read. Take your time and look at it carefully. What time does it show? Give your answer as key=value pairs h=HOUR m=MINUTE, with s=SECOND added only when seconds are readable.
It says h=9 m=17
